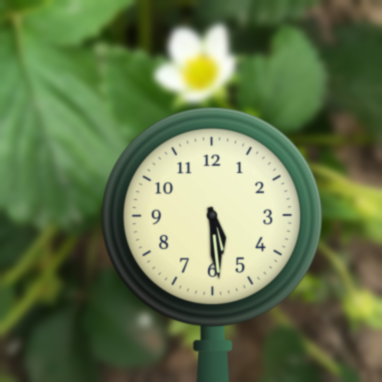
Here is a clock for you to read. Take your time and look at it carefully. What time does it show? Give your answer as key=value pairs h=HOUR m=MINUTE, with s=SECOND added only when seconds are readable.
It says h=5 m=29
